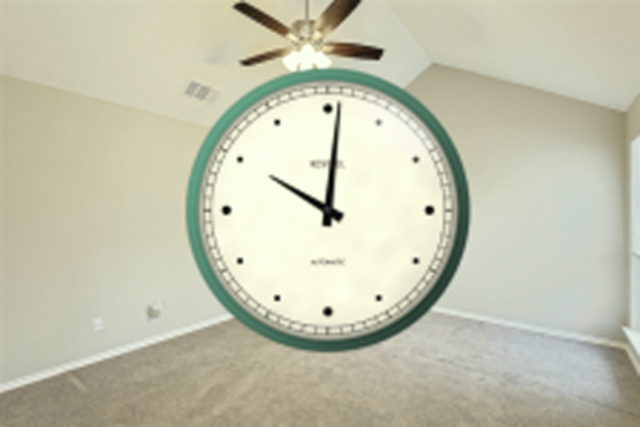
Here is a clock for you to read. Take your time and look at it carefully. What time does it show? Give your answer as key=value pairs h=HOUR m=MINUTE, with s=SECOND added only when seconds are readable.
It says h=10 m=1
